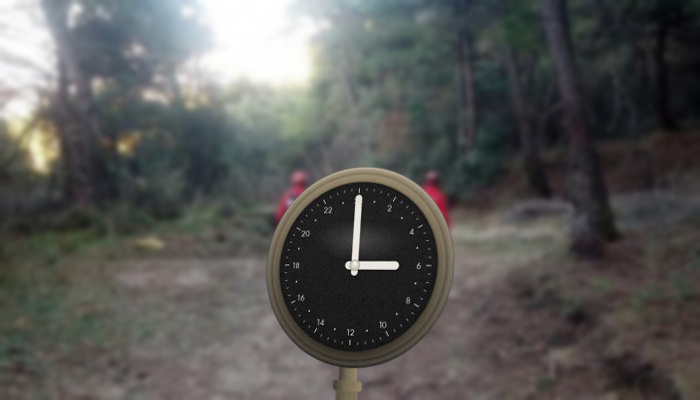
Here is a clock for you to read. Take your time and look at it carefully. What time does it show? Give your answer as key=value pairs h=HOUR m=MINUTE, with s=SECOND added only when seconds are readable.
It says h=6 m=0
